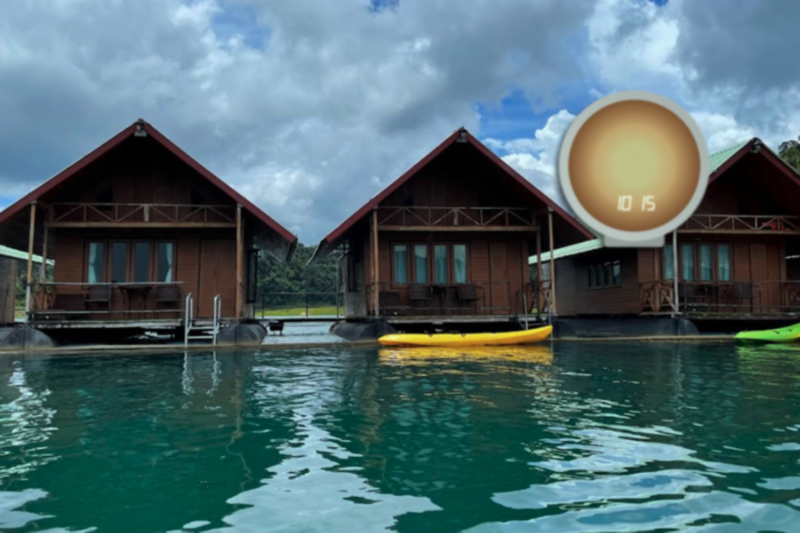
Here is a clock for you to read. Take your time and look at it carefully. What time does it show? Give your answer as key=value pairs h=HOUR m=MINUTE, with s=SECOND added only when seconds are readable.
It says h=10 m=15
